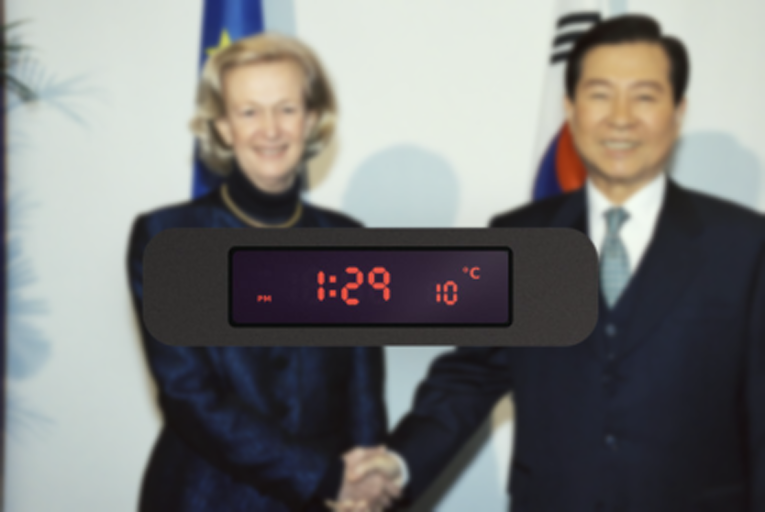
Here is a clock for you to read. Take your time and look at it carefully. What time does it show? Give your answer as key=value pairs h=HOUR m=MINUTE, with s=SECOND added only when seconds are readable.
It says h=1 m=29
